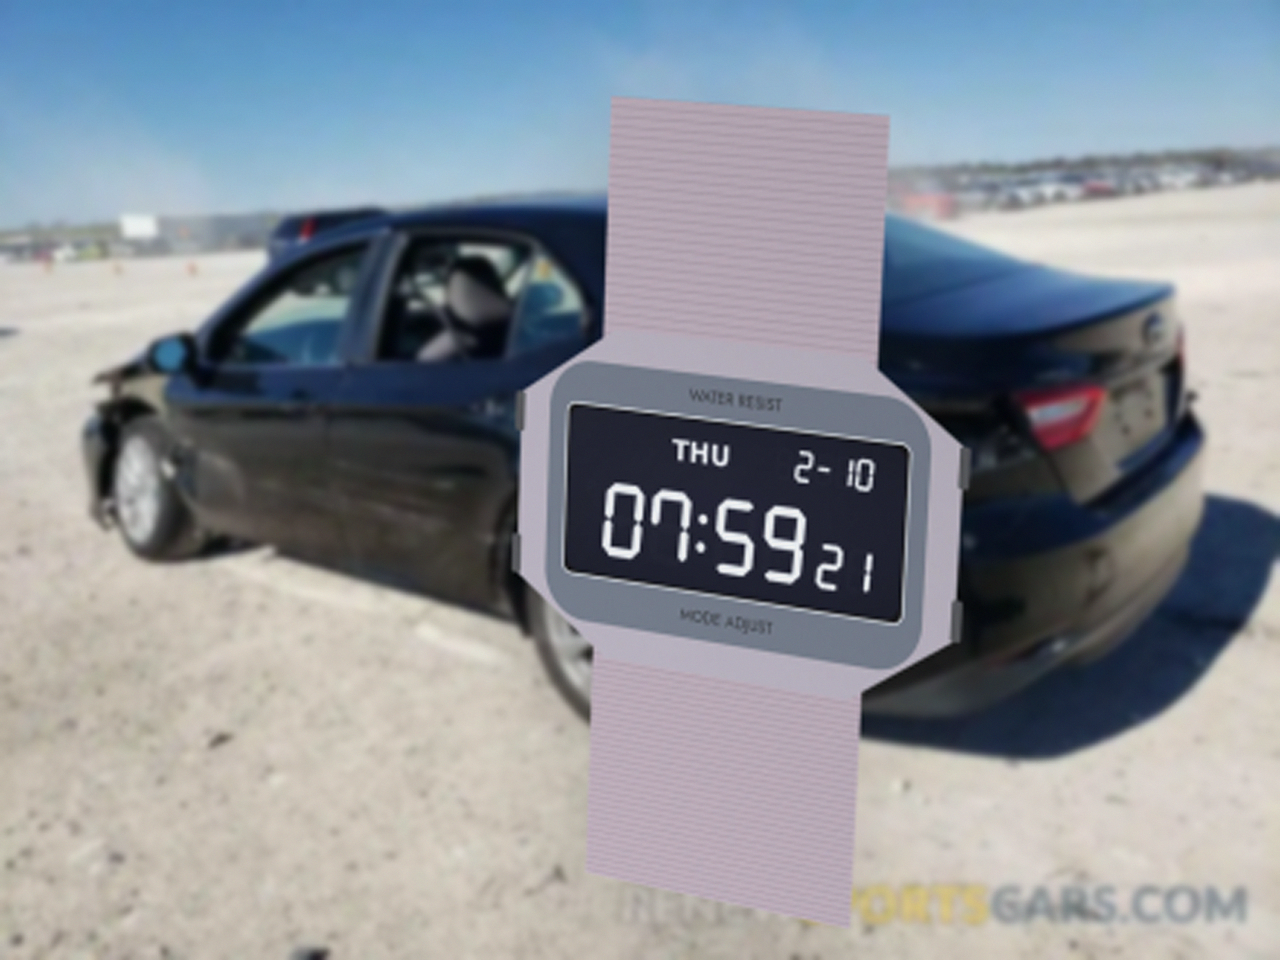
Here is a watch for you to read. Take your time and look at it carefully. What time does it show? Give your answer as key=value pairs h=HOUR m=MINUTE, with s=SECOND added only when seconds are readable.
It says h=7 m=59 s=21
